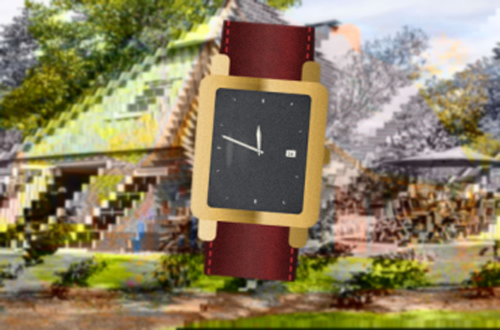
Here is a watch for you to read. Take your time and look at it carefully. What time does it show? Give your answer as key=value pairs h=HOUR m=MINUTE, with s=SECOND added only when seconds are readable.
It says h=11 m=48
